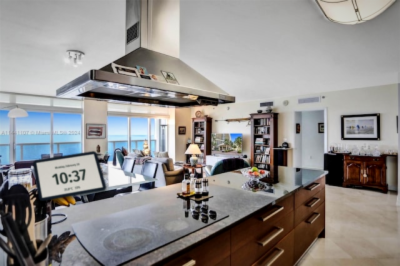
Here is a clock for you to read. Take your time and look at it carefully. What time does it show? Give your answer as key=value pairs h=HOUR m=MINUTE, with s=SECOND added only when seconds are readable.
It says h=10 m=37
